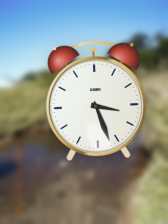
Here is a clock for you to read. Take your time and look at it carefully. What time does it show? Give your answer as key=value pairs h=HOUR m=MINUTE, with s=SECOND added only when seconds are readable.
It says h=3 m=27
